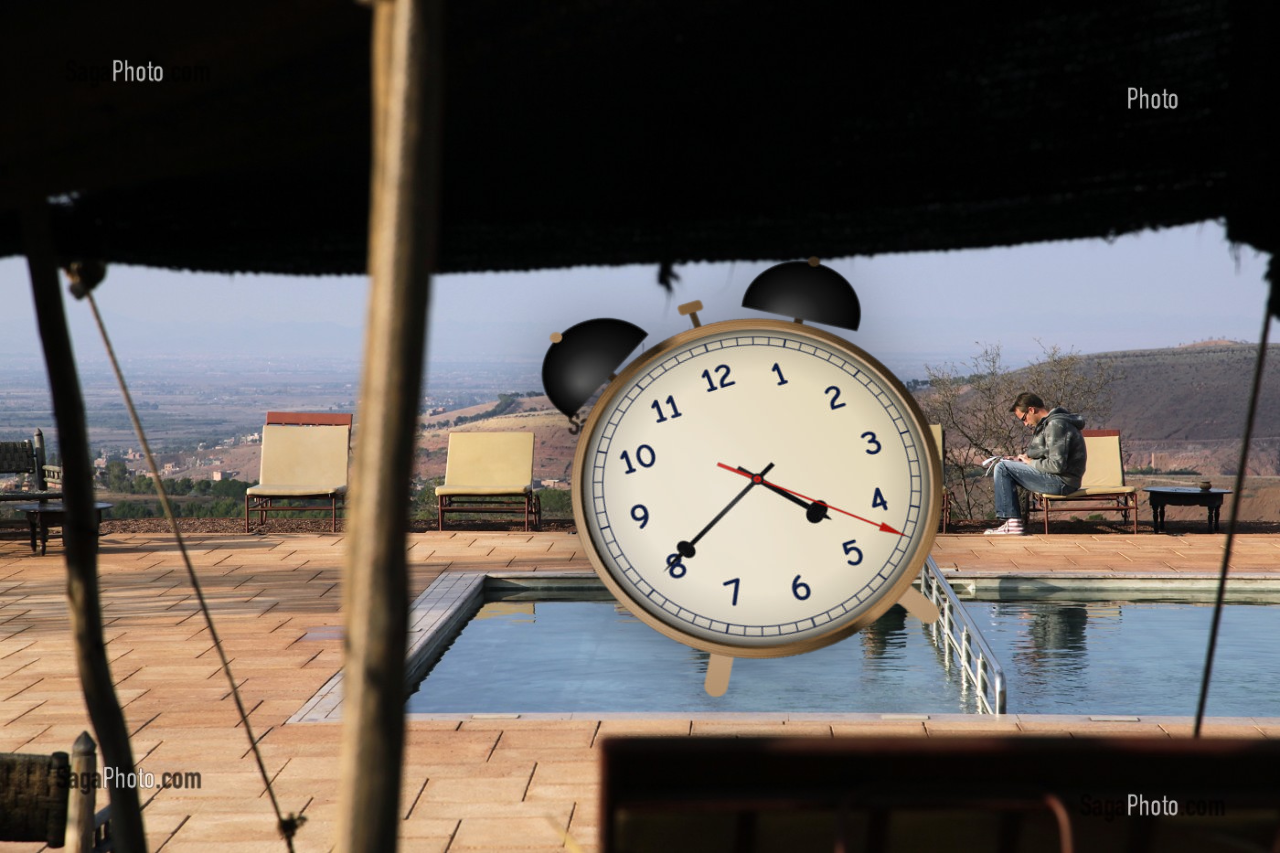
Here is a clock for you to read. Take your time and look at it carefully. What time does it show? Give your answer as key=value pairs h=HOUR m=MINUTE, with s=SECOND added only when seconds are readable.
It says h=4 m=40 s=22
